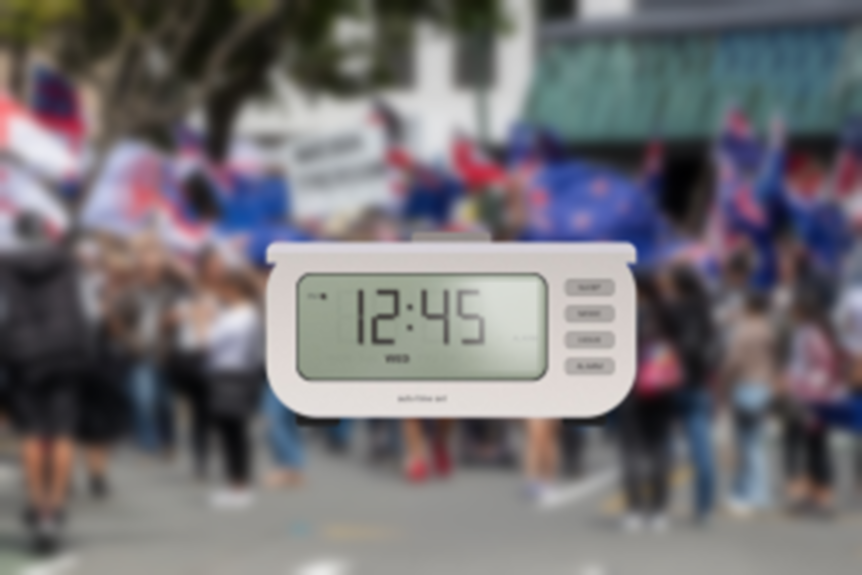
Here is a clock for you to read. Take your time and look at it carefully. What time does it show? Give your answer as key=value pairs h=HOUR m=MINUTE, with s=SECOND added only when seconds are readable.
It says h=12 m=45
